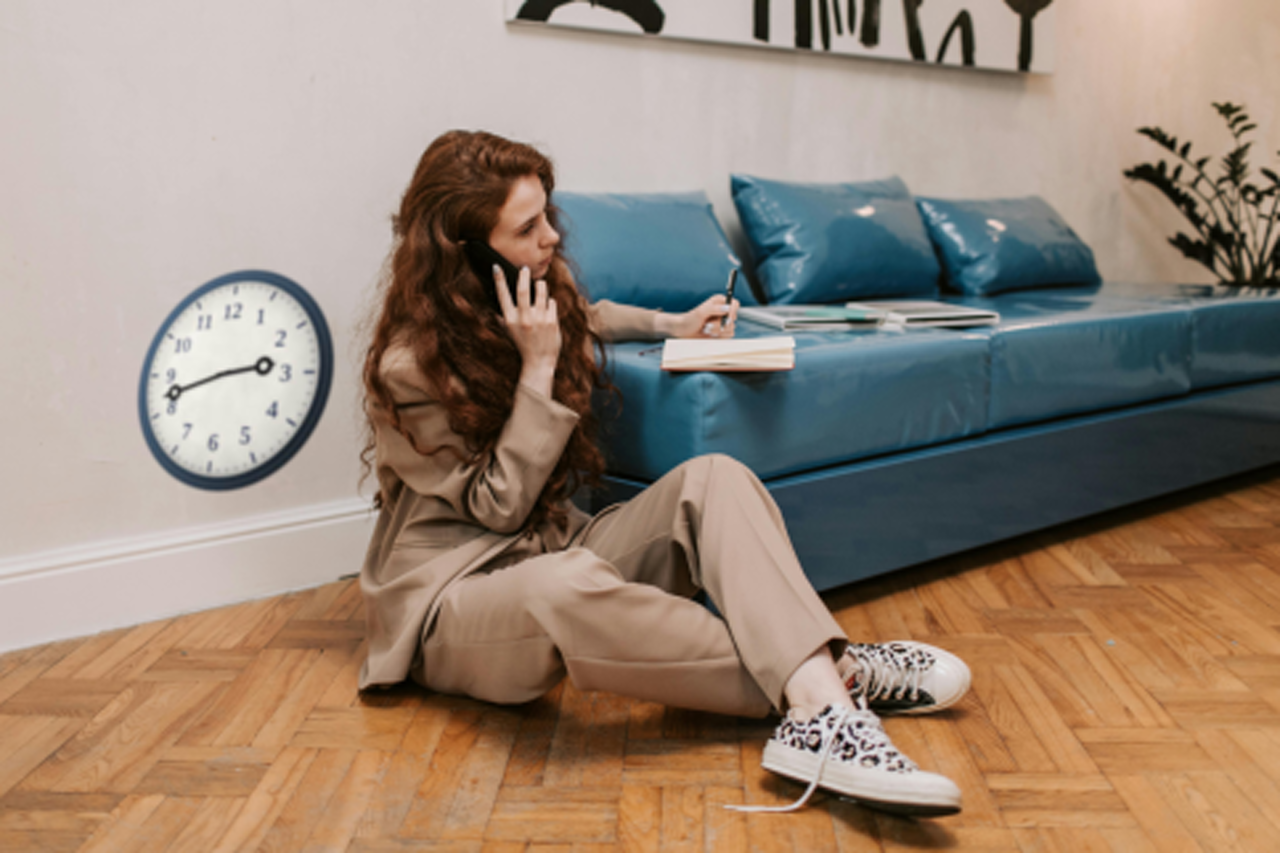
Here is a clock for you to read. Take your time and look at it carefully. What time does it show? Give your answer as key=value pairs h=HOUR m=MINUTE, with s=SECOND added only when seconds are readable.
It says h=2 m=42
